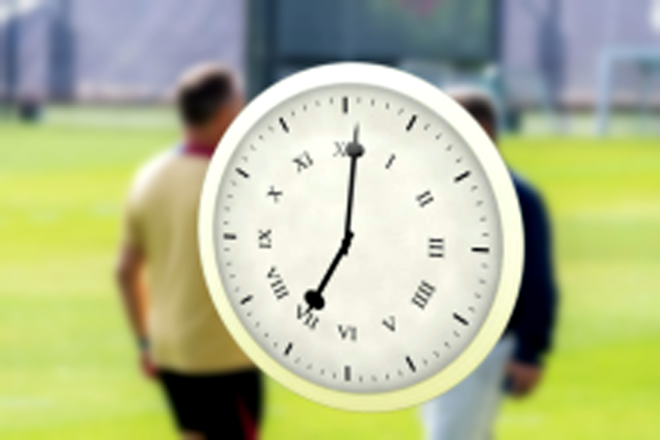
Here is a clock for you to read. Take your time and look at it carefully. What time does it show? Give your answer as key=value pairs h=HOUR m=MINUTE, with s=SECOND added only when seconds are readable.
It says h=7 m=1
